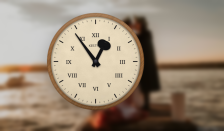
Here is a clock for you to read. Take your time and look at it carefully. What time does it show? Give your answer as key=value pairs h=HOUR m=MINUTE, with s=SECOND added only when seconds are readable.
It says h=12 m=54
